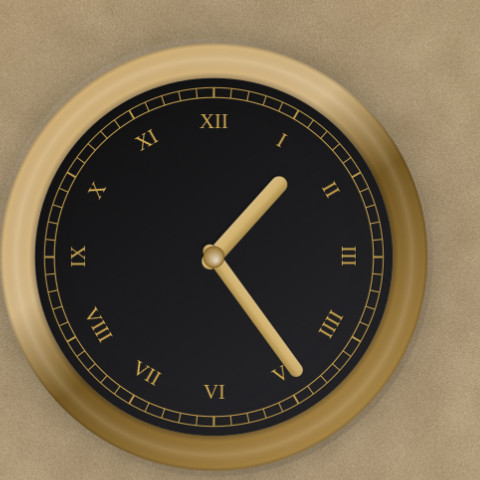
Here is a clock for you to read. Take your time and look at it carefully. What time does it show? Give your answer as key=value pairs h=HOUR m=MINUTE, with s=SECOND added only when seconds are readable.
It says h=1 m=24
